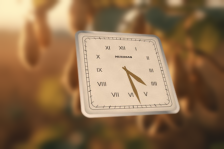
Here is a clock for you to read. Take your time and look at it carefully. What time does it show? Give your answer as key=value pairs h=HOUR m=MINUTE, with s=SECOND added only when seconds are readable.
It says h=4 m=28
